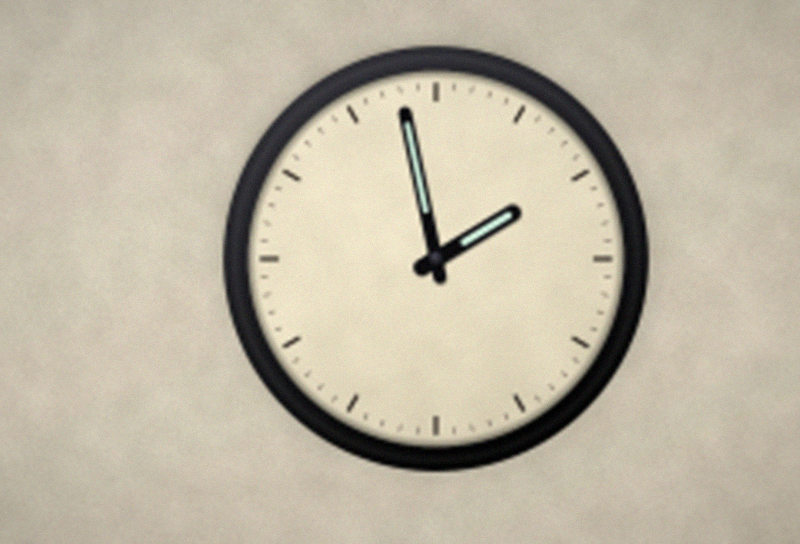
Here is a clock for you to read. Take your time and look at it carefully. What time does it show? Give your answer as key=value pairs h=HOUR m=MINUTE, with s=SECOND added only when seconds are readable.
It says h=1 m=58
